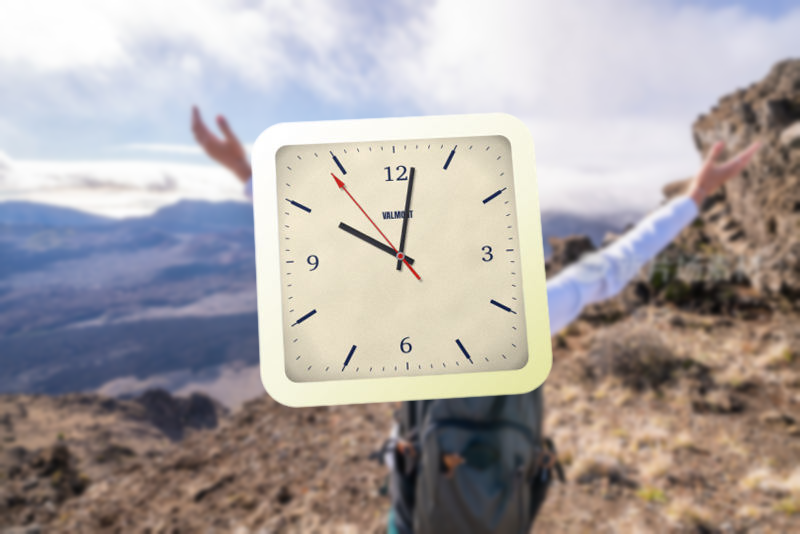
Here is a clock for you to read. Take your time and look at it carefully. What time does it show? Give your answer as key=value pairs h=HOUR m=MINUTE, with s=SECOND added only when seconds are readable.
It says h=10 m=1 s=54
